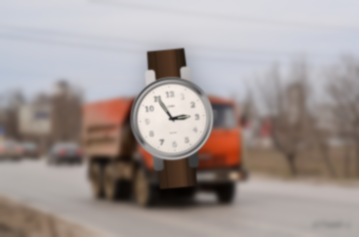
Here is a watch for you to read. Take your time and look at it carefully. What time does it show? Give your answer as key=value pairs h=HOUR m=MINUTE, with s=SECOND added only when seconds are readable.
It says h=2 m=55
